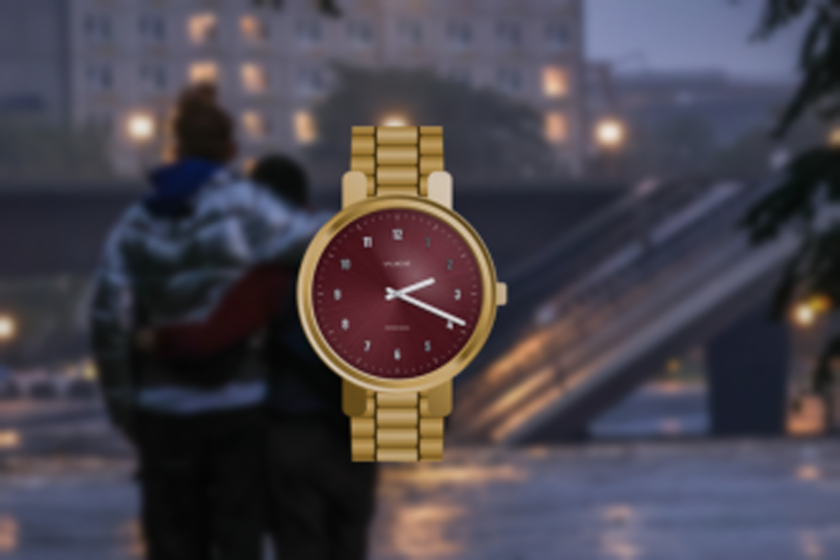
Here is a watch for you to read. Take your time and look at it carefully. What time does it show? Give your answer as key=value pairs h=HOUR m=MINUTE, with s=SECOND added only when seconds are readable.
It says h=2 m=19
